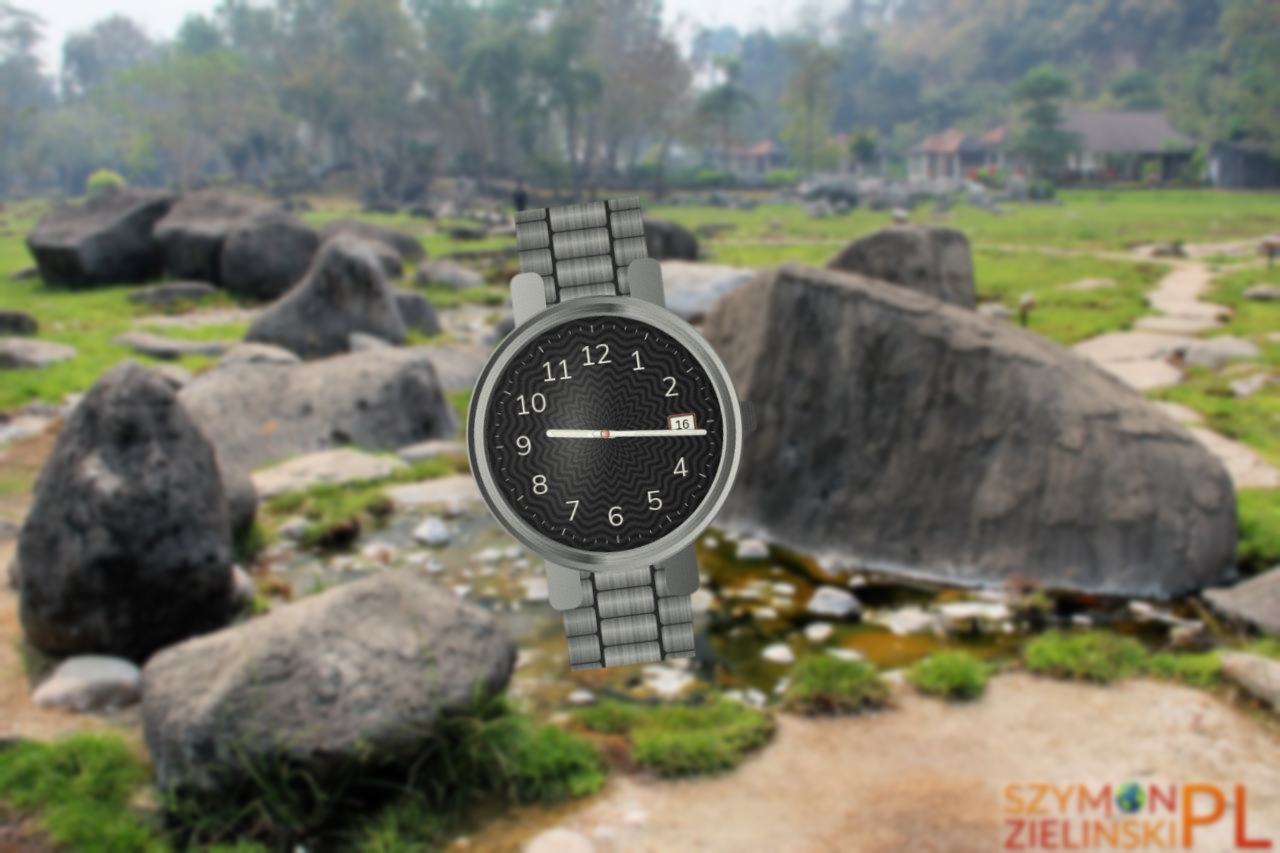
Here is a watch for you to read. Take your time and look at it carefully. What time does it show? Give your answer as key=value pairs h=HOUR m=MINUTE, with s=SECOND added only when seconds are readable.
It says h=9 m=16
